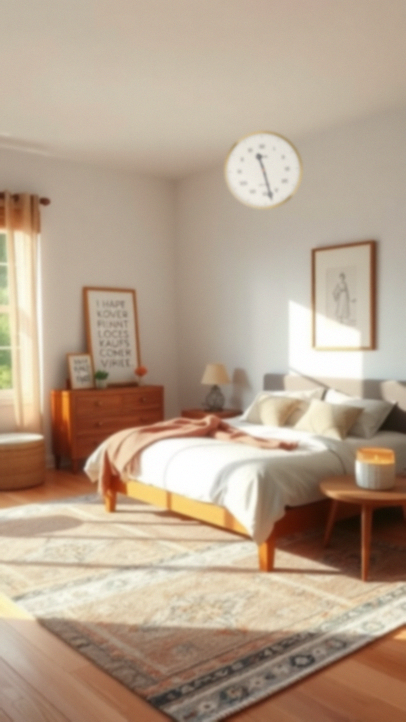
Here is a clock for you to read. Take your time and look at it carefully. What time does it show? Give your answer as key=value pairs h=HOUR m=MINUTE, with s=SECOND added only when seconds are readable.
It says h=11 m=28
